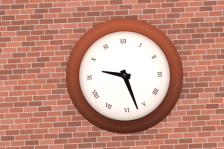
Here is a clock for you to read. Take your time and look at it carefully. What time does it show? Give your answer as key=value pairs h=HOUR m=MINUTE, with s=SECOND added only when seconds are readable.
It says h=9 m=27
